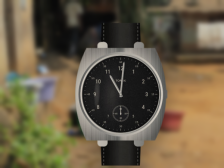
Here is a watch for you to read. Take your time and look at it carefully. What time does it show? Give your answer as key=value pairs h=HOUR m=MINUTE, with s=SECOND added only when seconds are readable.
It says h=11 m=1
